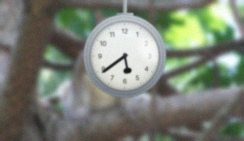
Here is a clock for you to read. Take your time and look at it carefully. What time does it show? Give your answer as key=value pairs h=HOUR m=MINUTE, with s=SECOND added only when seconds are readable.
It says h=5 m=39
